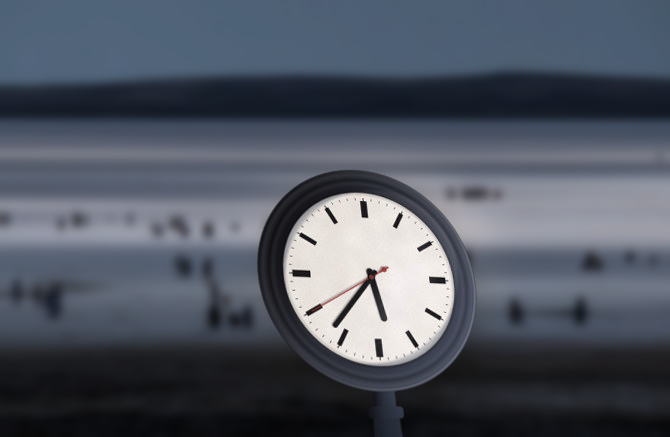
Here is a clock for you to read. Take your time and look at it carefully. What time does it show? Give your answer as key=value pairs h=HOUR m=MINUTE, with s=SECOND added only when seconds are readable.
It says h=5 m=36 s=40
